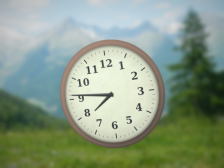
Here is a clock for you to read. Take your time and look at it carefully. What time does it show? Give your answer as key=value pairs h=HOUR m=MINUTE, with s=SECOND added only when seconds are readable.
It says h=7 m=46
